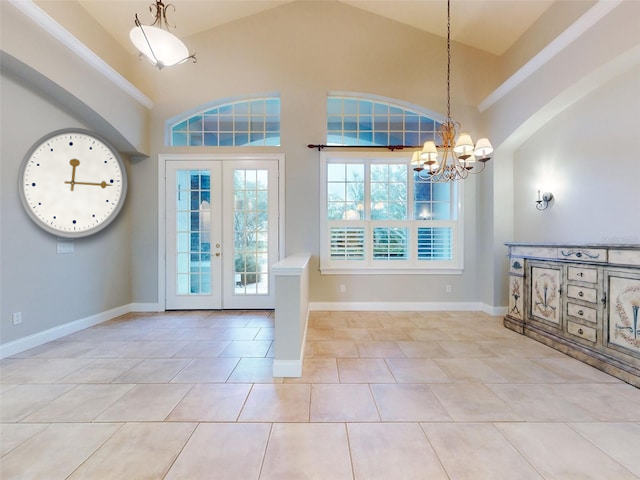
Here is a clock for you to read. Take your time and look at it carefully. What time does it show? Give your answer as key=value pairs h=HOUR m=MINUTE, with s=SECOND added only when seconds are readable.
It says h=12 m=16
